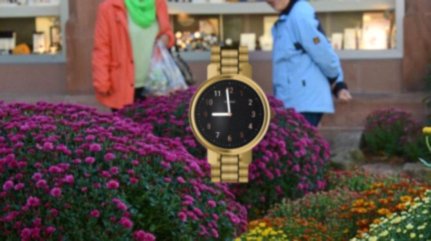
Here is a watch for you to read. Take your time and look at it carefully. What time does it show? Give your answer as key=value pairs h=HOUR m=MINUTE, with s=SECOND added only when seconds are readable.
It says h=8 m=59
